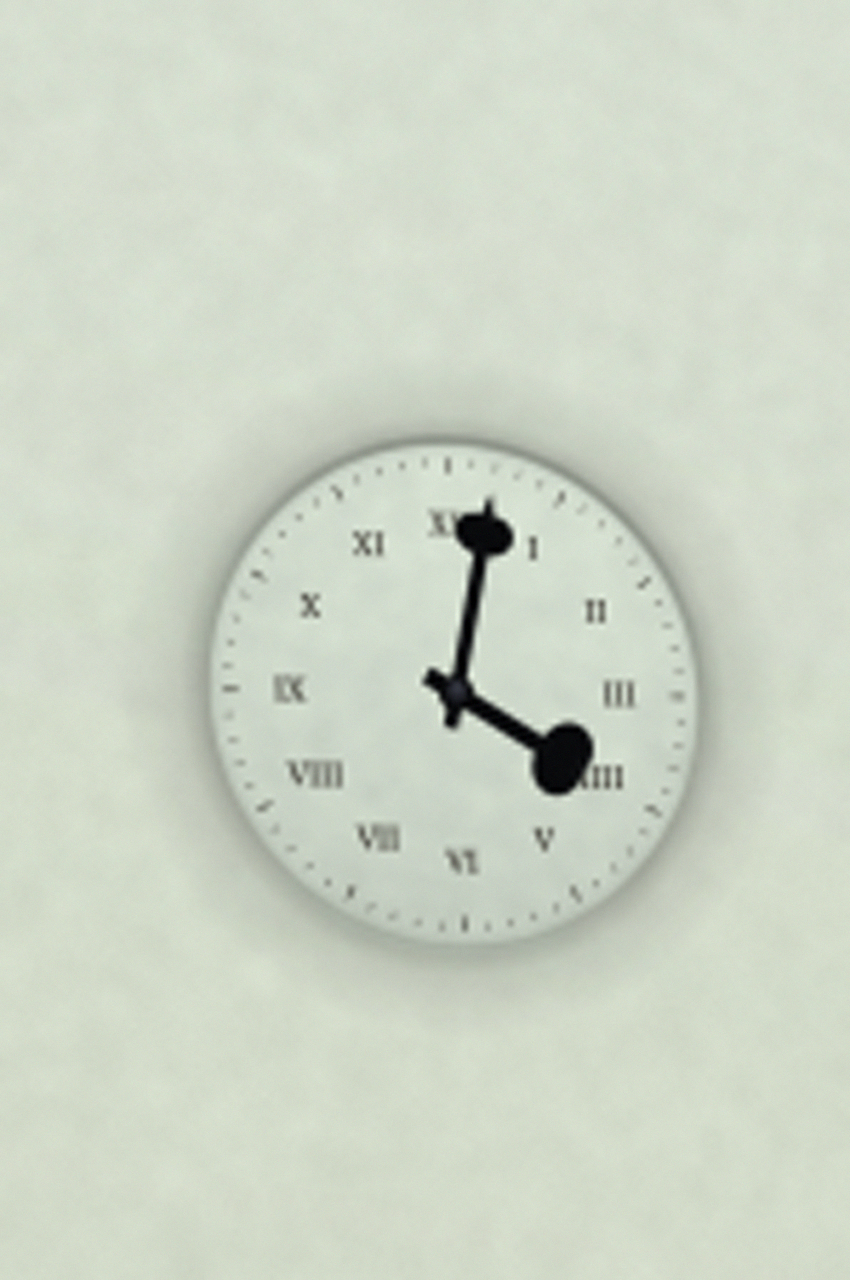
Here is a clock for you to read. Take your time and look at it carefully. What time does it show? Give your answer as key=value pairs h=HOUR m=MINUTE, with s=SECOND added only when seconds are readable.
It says h=4 m=2
